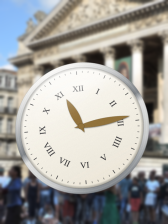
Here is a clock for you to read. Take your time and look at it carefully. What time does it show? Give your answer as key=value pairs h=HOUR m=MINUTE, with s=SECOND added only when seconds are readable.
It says h=11 m=14
